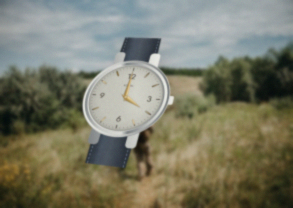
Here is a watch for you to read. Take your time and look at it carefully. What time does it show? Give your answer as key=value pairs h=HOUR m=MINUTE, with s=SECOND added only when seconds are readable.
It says h=4 m=0
